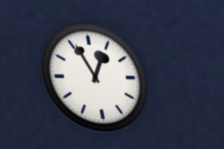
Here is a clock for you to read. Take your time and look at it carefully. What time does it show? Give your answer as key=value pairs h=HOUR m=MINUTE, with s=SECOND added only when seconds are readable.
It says h=12 m=56
